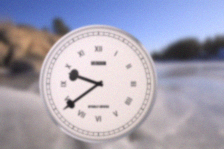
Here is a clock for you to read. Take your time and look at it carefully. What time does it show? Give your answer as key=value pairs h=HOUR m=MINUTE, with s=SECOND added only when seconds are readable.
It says h=9 m=39
